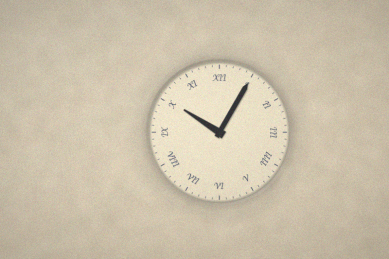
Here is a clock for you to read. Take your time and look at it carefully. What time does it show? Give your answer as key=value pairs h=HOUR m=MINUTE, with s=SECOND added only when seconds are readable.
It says h=10 m=5
